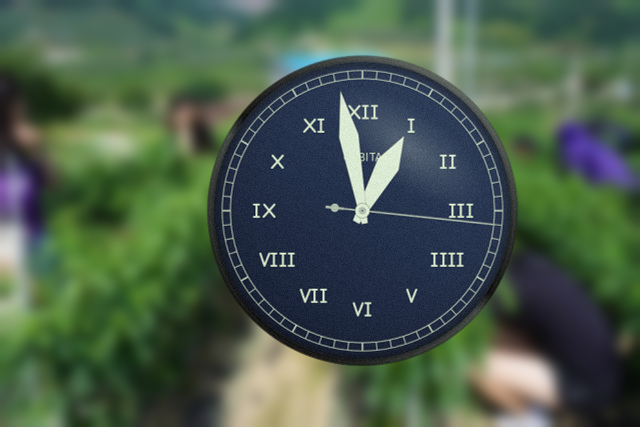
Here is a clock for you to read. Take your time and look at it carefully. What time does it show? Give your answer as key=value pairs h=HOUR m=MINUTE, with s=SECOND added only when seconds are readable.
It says h=12 m=58 s=16
